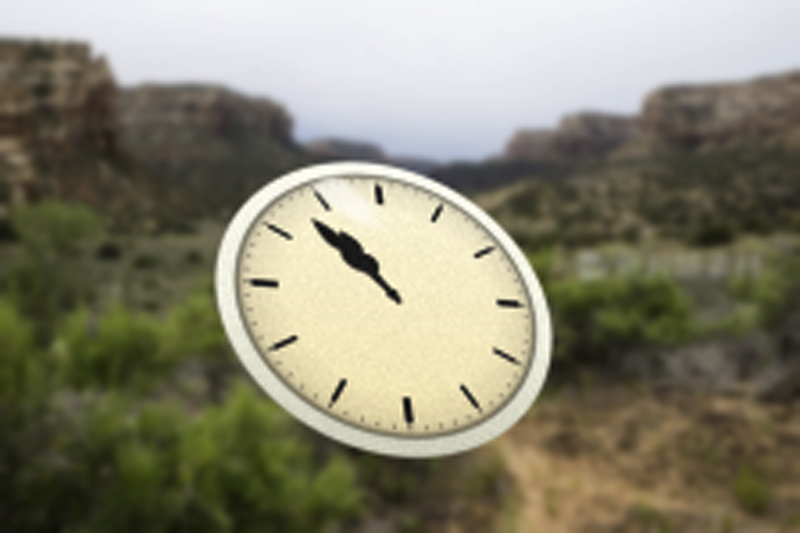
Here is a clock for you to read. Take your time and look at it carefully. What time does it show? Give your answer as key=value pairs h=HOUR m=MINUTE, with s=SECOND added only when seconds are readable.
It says h=10 m=53
